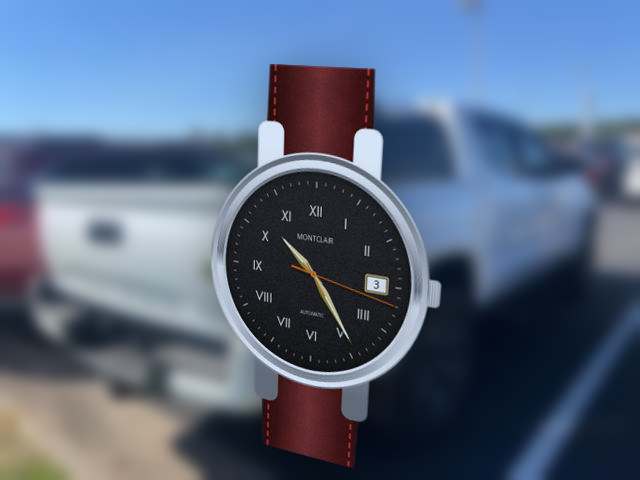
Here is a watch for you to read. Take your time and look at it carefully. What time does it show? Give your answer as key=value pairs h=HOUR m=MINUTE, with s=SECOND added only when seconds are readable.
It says h=10 m=24 s=17
